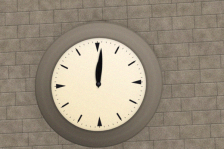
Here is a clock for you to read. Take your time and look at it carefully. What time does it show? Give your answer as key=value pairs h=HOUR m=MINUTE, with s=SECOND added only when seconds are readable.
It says h=12 m=1
